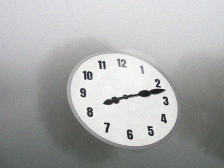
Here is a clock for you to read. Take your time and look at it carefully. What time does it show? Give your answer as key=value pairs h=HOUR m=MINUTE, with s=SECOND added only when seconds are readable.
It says h=8 m=12
